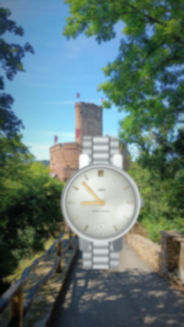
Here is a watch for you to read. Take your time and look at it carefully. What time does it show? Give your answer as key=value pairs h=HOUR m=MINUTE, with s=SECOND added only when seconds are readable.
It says h=8 m=53
